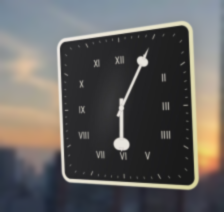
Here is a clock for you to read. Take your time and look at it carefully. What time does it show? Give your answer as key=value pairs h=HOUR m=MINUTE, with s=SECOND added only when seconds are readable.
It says h=6 m=5
